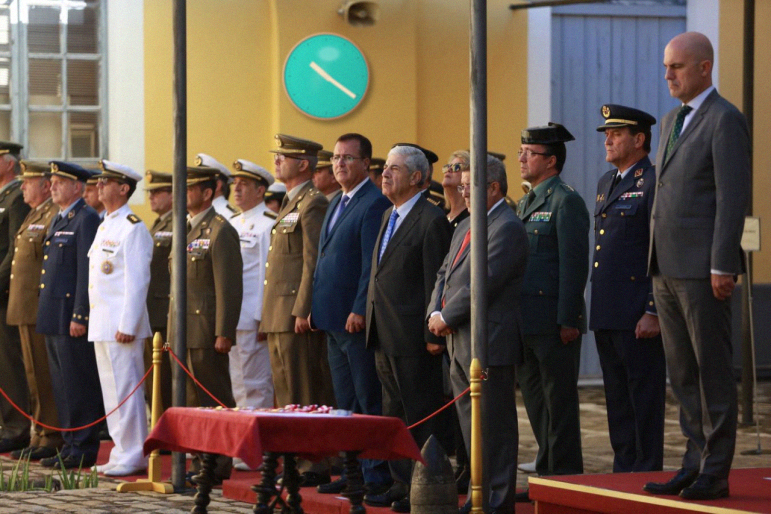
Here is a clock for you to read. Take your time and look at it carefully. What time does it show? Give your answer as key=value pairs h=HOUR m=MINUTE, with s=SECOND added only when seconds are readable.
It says h=10 m=21
